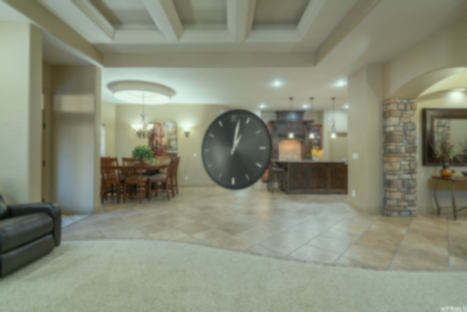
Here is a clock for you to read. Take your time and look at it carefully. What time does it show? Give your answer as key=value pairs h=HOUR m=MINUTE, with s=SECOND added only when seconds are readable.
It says h=1 m=2
